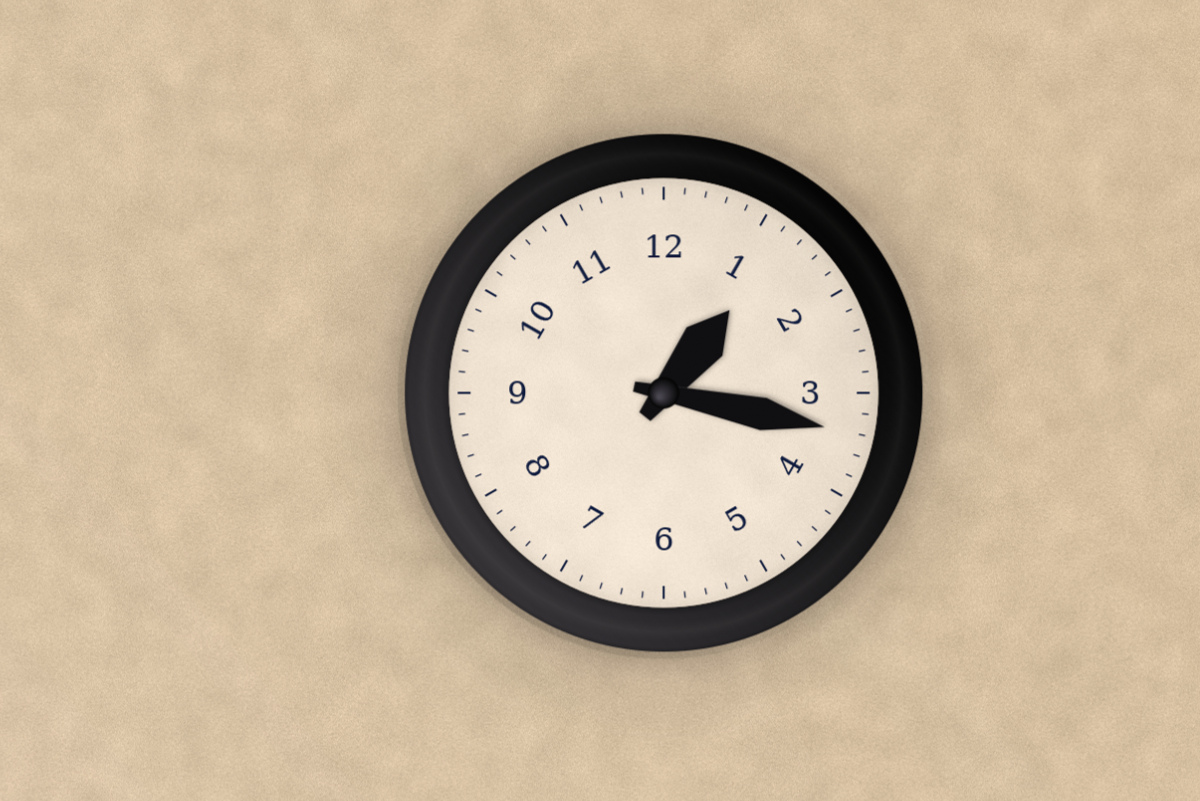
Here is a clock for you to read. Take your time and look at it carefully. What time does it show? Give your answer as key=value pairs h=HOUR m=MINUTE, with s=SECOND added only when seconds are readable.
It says h=1 m=17
